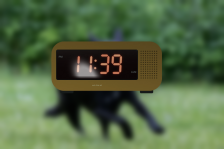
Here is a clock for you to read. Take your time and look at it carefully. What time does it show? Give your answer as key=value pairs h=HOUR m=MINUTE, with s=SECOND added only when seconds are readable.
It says h=11 m=39
